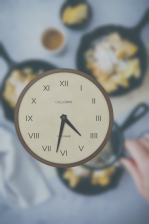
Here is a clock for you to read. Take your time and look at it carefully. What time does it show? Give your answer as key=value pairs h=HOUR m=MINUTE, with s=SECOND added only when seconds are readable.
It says h=4 m=32
